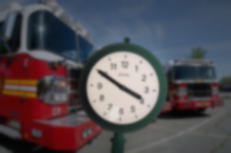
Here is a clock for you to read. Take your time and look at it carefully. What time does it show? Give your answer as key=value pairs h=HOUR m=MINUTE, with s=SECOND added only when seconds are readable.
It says h=3 m=50
